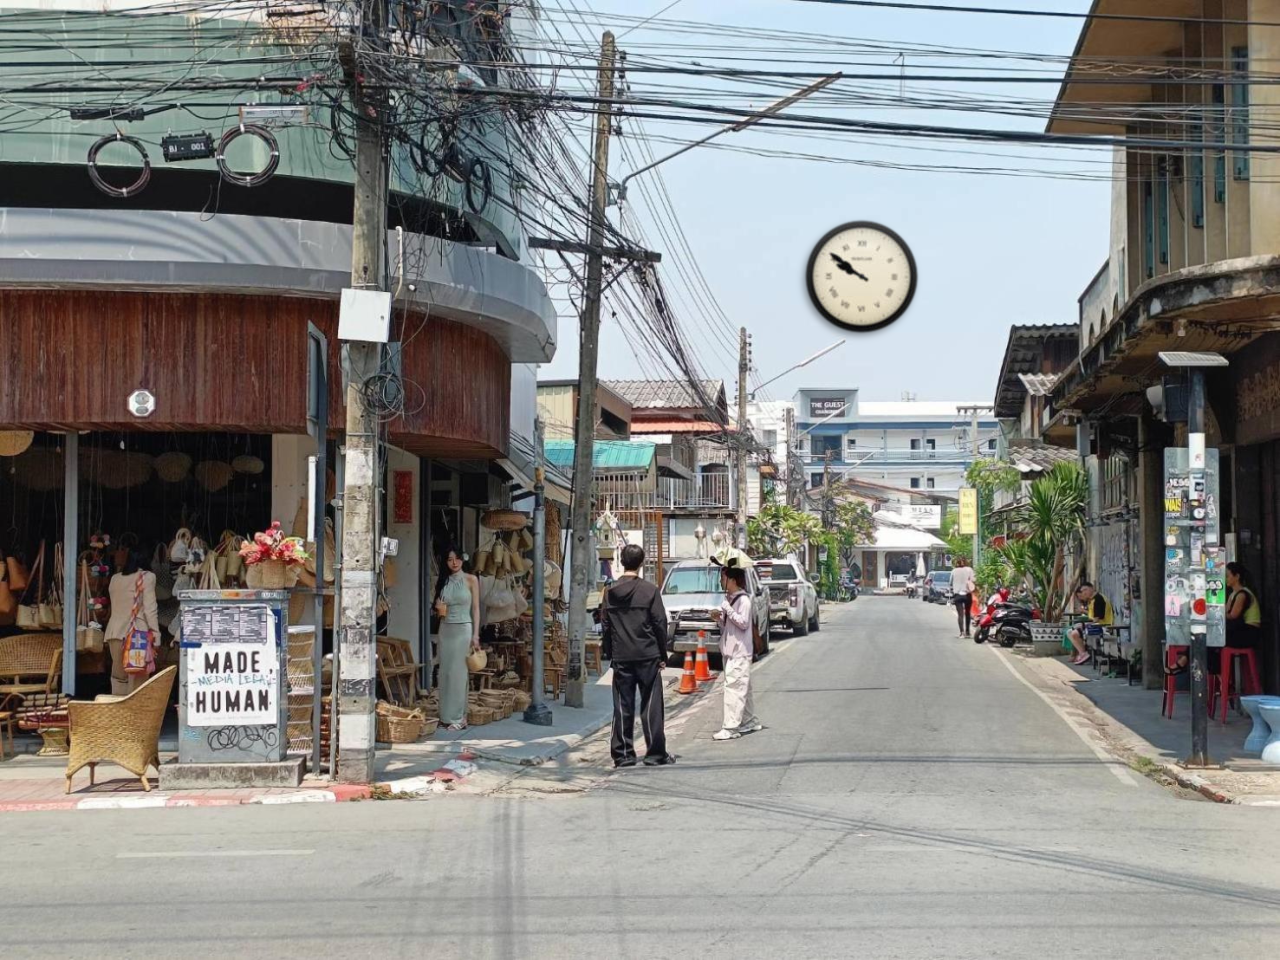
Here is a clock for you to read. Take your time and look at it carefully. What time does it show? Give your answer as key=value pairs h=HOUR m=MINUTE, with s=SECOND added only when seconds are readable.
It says h=9 m=51
